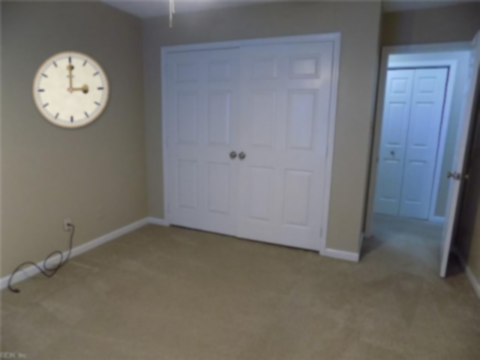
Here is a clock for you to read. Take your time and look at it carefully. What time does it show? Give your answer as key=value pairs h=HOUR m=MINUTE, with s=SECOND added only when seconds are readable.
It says h=3 m=0
